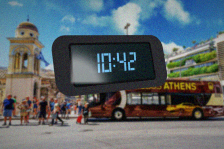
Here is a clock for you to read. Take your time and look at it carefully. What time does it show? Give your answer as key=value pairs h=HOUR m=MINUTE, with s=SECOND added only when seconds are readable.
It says h=10 m=42
